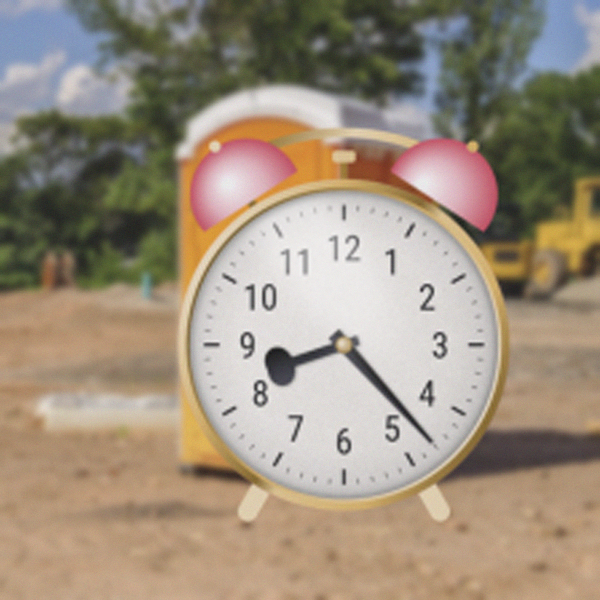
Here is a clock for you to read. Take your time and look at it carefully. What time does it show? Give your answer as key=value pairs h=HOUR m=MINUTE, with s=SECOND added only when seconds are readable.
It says h=8 m=23
